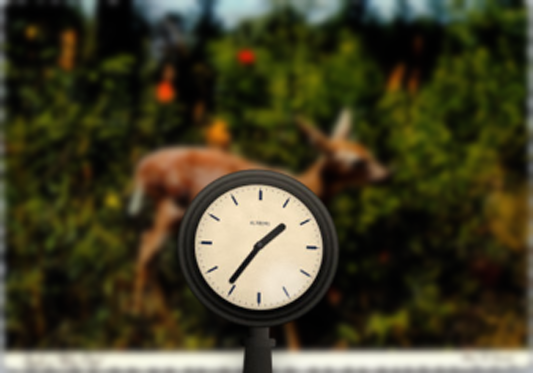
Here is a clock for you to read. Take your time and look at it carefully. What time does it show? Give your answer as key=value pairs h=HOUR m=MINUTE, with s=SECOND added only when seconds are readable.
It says h=1 m=36
